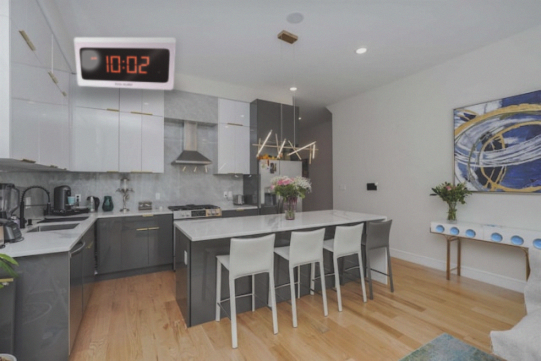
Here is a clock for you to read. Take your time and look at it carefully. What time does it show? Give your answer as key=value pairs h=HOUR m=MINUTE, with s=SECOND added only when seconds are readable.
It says h=10 m=2
